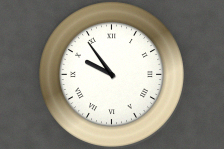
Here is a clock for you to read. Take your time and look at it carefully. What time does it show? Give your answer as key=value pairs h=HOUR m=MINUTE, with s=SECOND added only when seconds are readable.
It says h=9 m=54
